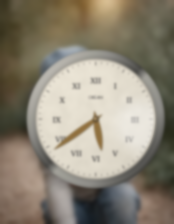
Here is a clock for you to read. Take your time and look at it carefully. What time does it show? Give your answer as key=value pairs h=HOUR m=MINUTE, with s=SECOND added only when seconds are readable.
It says h=5 m=39
